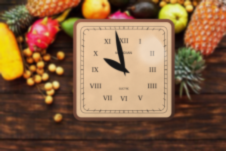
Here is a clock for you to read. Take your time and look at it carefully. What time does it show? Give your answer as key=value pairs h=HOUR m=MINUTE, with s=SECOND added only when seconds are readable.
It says h=9 m=58
